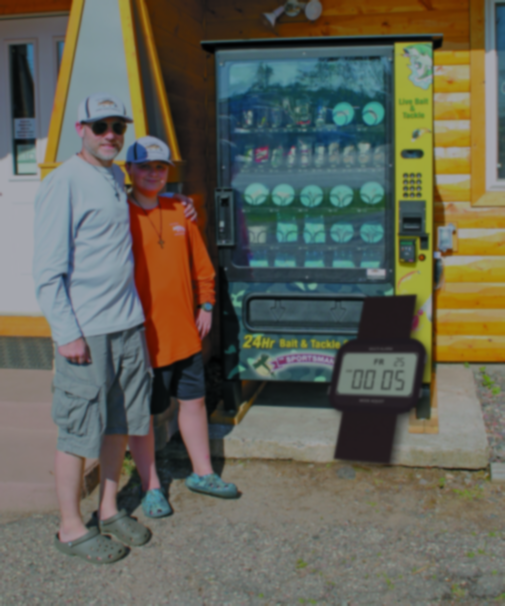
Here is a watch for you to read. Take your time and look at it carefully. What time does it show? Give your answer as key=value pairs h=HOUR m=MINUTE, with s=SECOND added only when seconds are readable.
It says h=0 m=5
